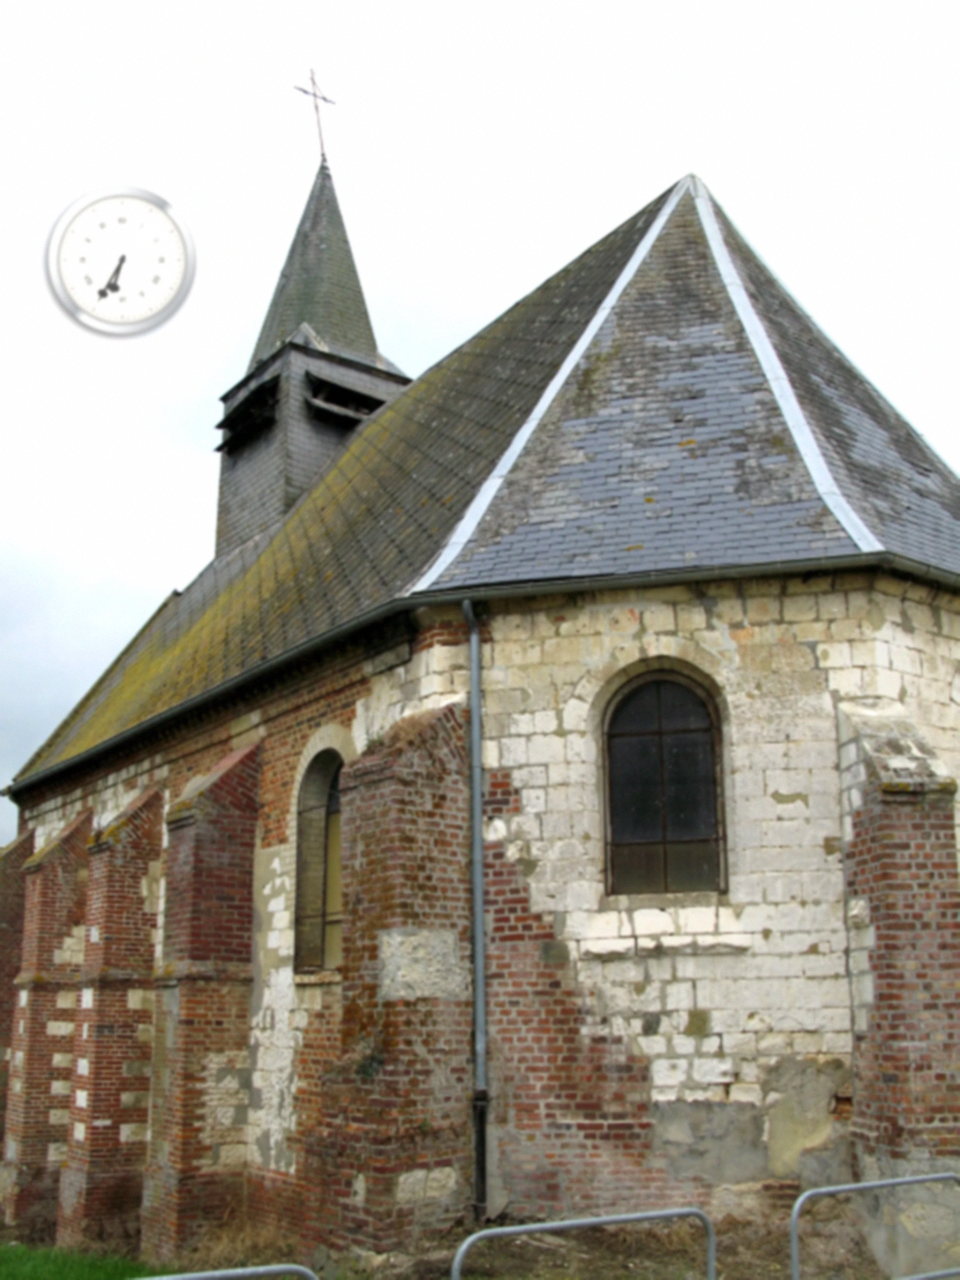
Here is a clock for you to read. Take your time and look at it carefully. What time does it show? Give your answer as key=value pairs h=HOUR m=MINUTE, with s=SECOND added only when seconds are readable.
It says h=6 m=35
